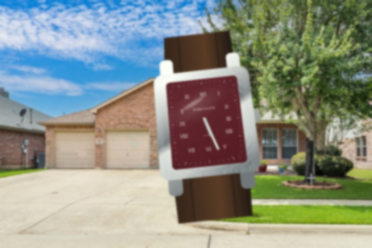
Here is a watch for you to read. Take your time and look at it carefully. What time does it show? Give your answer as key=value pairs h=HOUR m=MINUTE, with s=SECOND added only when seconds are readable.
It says h=5 m=27
